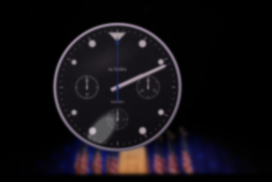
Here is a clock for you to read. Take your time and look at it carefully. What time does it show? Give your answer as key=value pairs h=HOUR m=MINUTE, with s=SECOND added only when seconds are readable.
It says h=2 m=11
